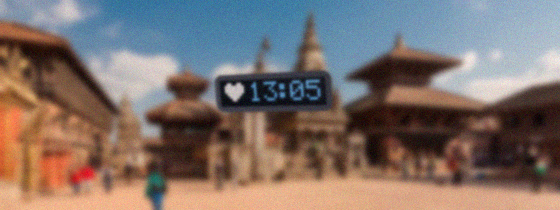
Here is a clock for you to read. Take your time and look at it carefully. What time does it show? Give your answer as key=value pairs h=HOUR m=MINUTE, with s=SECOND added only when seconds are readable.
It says h=13 m=5
